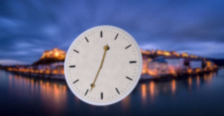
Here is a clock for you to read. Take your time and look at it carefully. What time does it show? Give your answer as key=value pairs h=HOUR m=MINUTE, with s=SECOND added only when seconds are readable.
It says h=12 m=34
